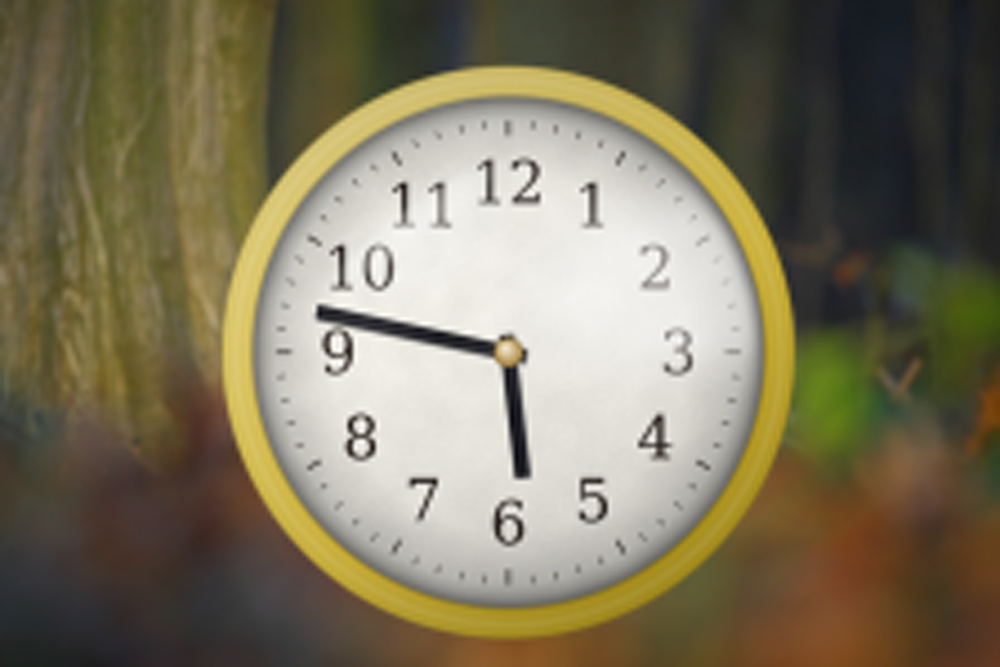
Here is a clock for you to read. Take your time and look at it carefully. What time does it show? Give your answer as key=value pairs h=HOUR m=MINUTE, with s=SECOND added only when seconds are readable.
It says h=5 m=47
